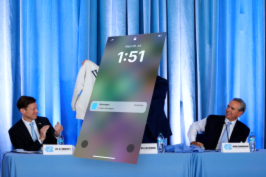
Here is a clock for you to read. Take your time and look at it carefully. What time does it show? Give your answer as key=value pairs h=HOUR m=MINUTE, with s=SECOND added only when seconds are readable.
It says h=1 m=51
